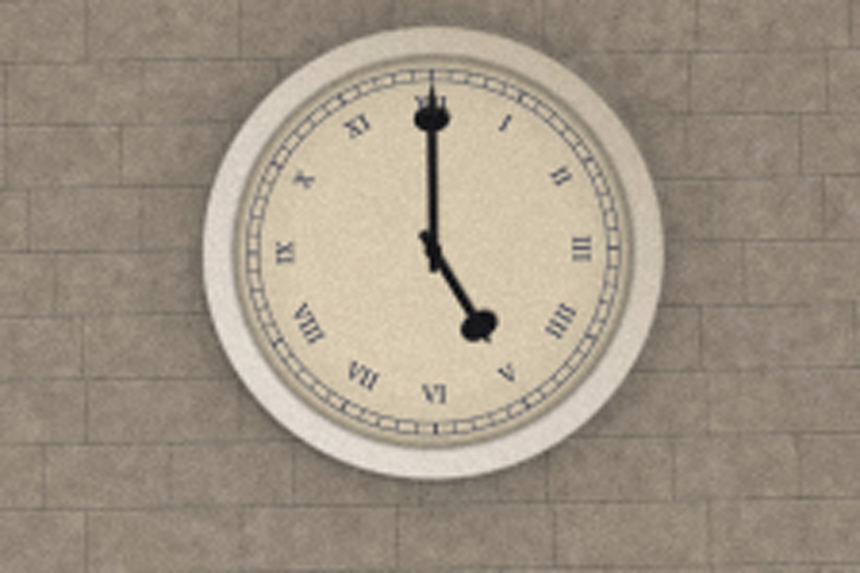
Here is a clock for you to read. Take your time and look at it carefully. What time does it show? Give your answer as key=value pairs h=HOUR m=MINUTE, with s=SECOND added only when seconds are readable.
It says h=5 m=0
